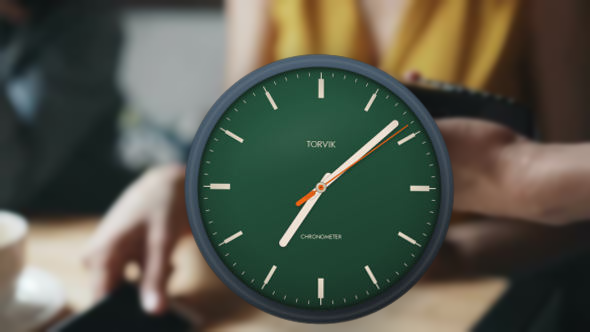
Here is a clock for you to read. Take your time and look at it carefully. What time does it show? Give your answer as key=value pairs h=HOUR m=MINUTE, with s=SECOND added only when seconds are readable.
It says h=7 m=8 s=9
